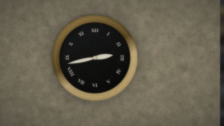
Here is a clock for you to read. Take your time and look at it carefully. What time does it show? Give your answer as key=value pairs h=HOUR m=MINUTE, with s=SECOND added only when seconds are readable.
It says h=2 m=43
